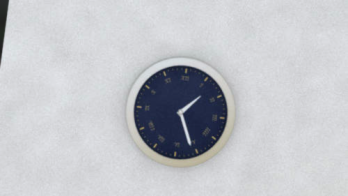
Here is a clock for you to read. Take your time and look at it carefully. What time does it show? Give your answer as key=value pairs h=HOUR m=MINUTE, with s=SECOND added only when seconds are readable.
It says h=1 m=26
